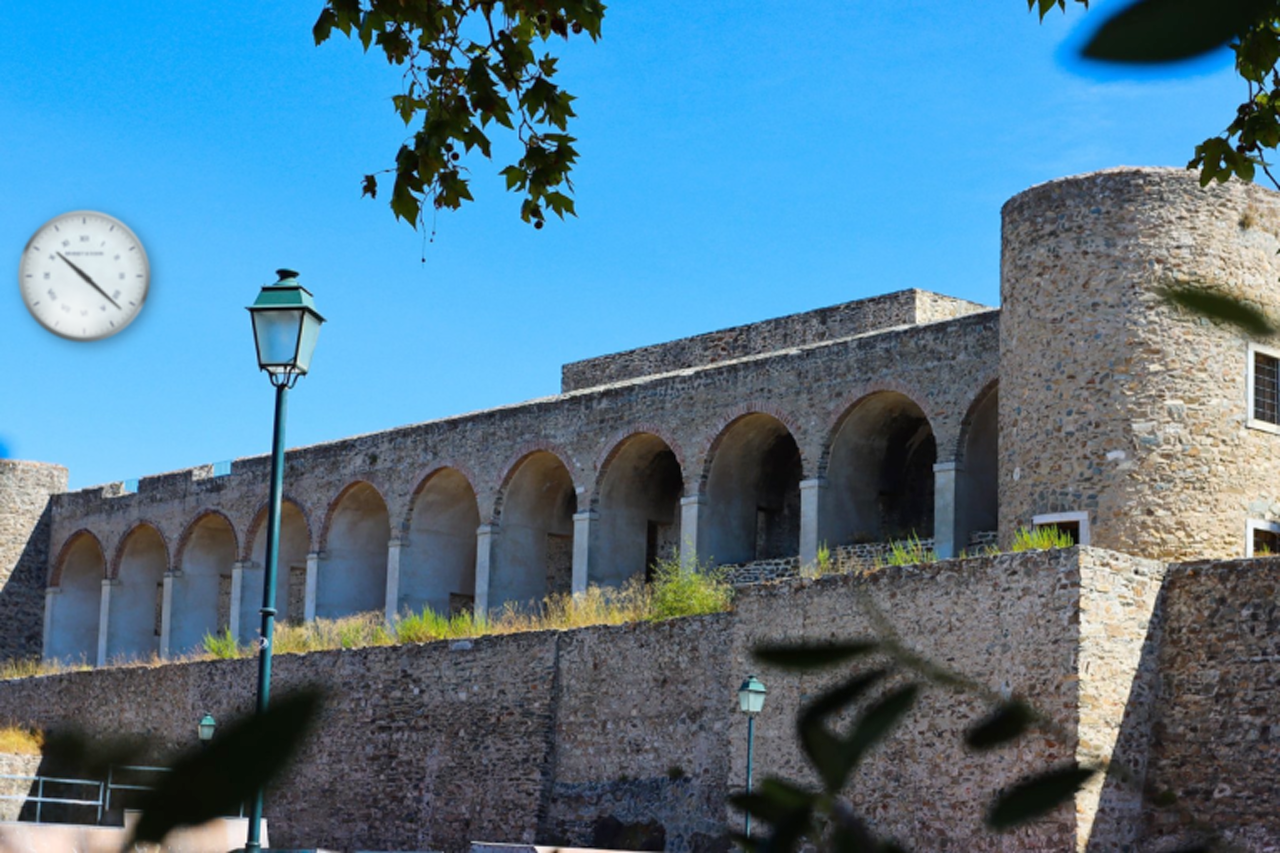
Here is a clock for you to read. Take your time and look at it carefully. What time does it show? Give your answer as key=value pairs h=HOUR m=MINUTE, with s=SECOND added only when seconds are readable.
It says h=10 m=22
